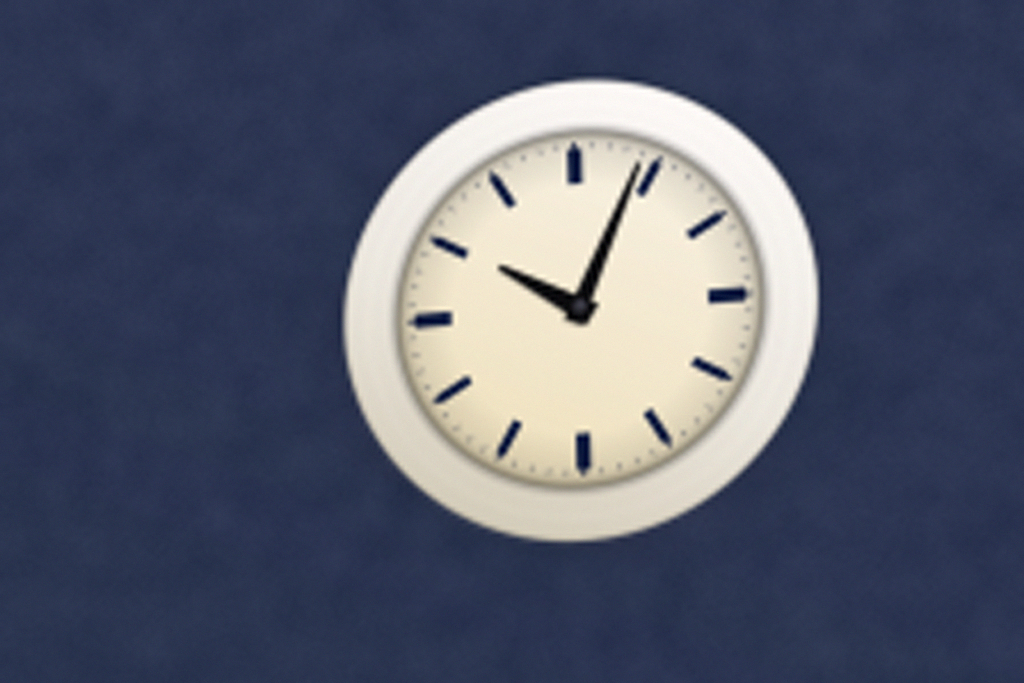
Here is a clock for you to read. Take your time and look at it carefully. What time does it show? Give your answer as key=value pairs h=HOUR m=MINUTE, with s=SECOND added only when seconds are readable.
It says h=10 m=4
